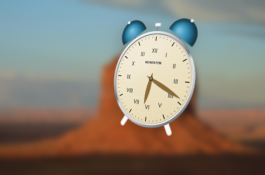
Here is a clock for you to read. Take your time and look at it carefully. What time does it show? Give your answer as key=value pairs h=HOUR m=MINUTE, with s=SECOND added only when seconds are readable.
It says h=6 m=19
